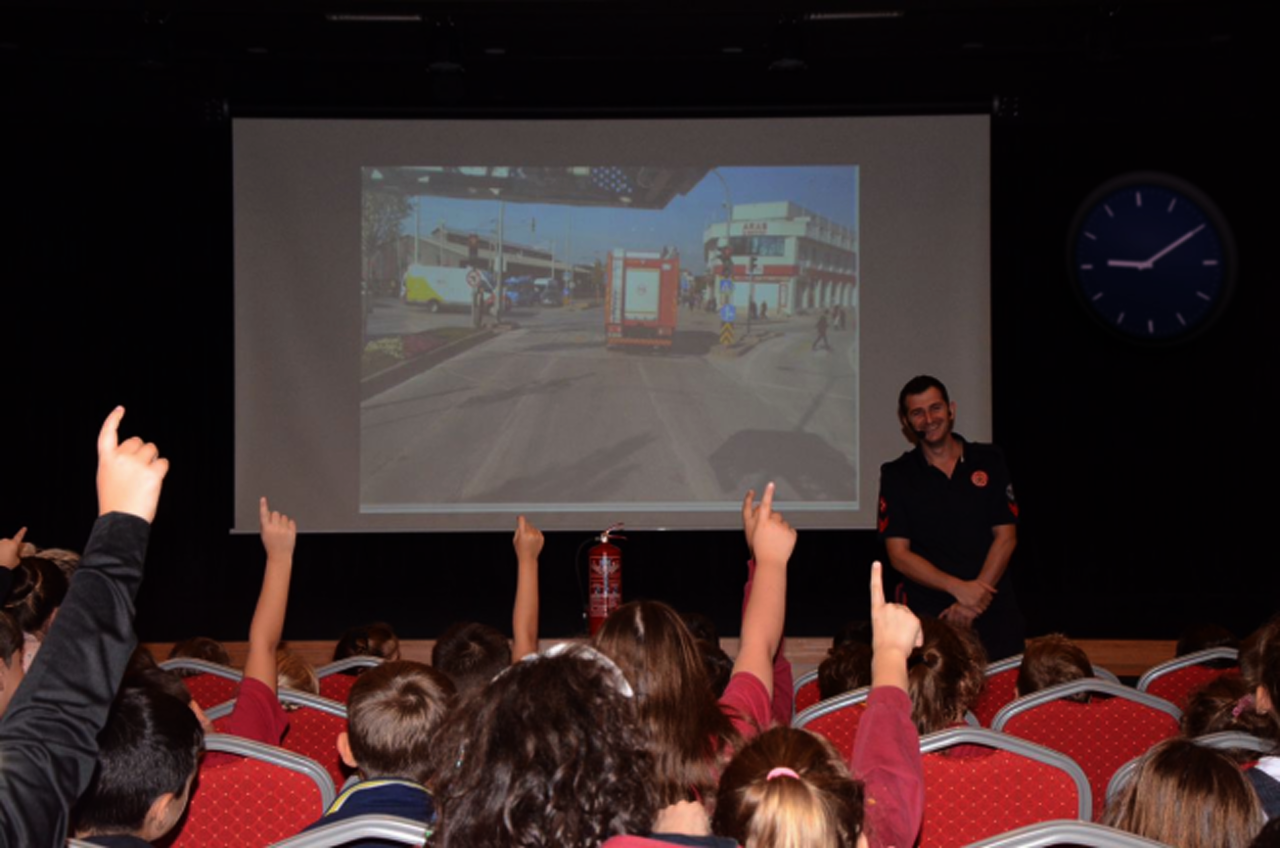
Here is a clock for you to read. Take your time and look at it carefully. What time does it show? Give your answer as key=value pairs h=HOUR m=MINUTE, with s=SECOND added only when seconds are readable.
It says h=9 m=10
